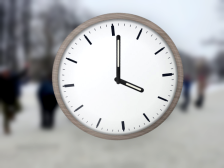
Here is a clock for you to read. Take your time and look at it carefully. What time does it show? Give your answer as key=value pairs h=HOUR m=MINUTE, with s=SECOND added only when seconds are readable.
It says h=4 m=1
